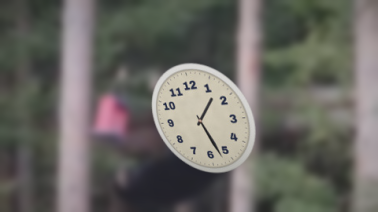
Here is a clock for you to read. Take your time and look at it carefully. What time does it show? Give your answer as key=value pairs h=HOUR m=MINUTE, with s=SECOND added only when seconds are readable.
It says h=1 m=27
